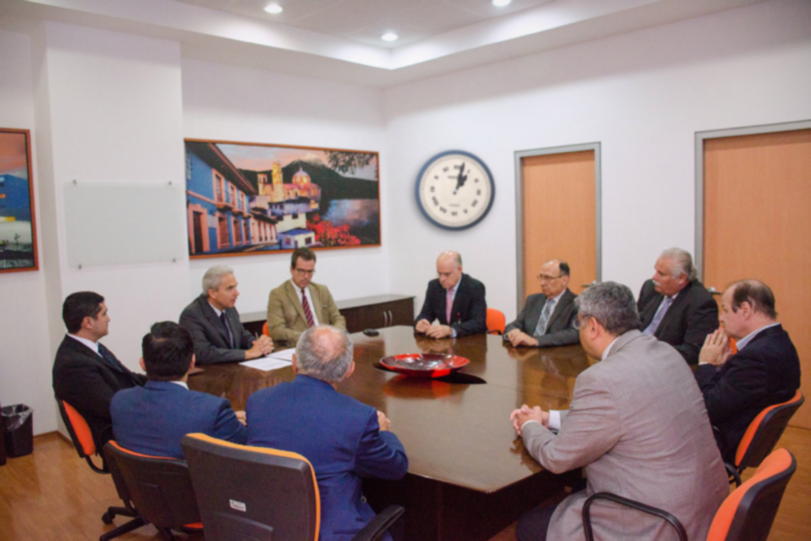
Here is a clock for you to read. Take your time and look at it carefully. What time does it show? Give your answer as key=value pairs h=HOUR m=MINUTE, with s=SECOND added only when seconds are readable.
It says h=1 m=2
